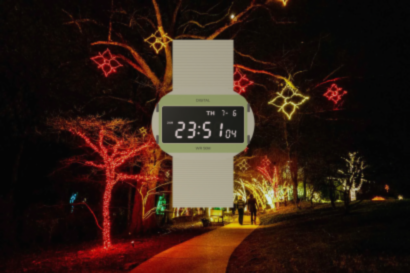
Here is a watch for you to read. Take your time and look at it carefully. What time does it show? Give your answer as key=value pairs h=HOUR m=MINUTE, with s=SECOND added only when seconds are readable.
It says h=23 m=51
